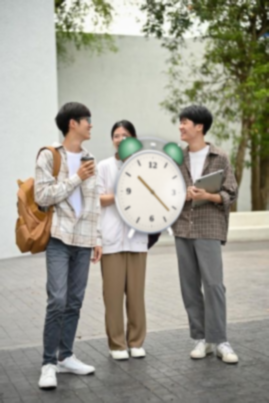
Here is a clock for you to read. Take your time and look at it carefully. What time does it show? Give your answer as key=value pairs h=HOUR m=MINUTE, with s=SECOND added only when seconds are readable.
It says h=10 m=22
